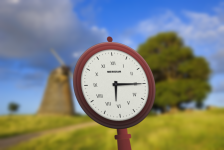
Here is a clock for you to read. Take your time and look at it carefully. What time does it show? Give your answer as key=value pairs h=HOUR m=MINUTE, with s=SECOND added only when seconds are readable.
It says h=6 m=15
